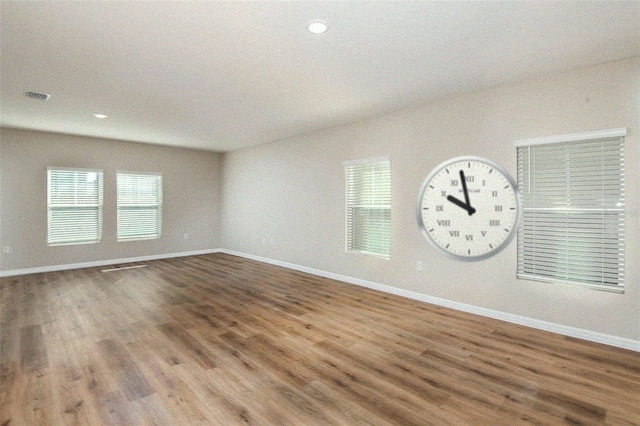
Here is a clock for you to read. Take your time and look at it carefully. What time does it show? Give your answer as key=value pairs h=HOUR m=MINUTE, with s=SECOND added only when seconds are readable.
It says h=9 m=58
